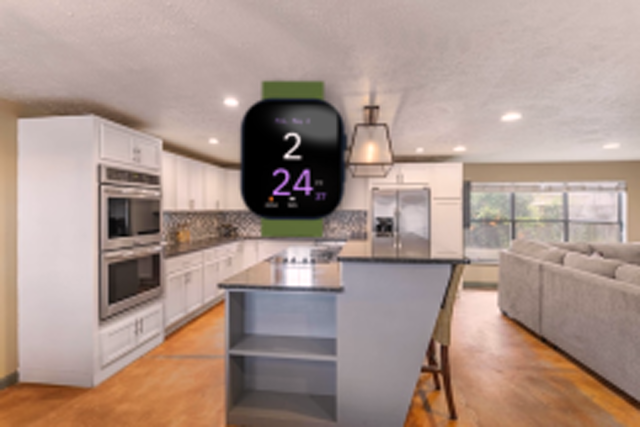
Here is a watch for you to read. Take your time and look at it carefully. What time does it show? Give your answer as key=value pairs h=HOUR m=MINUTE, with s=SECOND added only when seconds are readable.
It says h=2 m=24
